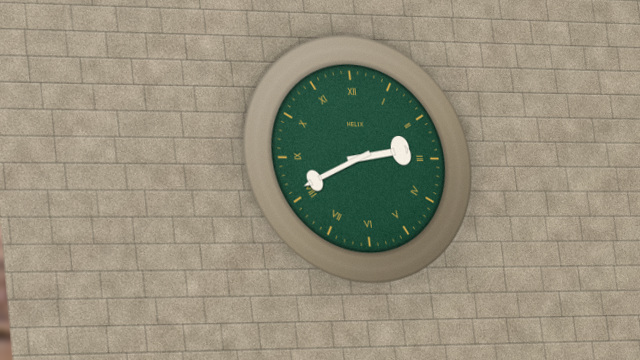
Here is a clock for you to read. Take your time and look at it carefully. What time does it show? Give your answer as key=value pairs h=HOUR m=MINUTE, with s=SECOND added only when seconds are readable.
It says h=2 m=41
